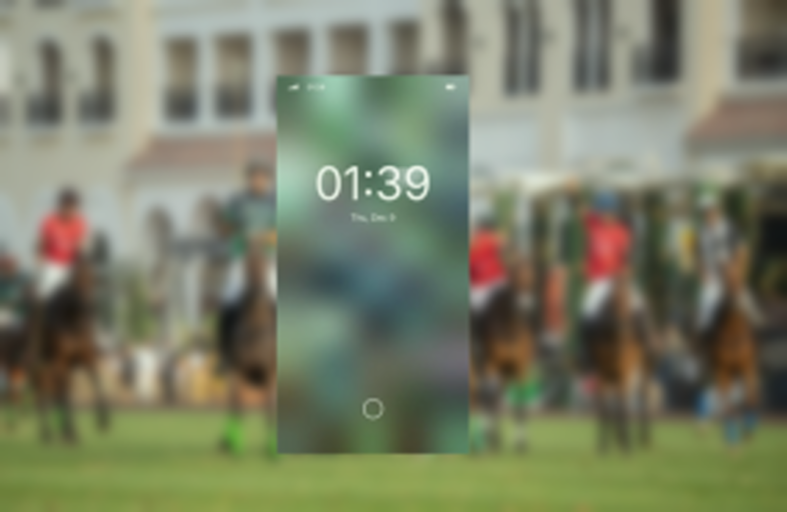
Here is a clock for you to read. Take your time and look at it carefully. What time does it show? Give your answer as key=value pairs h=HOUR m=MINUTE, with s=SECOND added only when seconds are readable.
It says h=1 m=39
